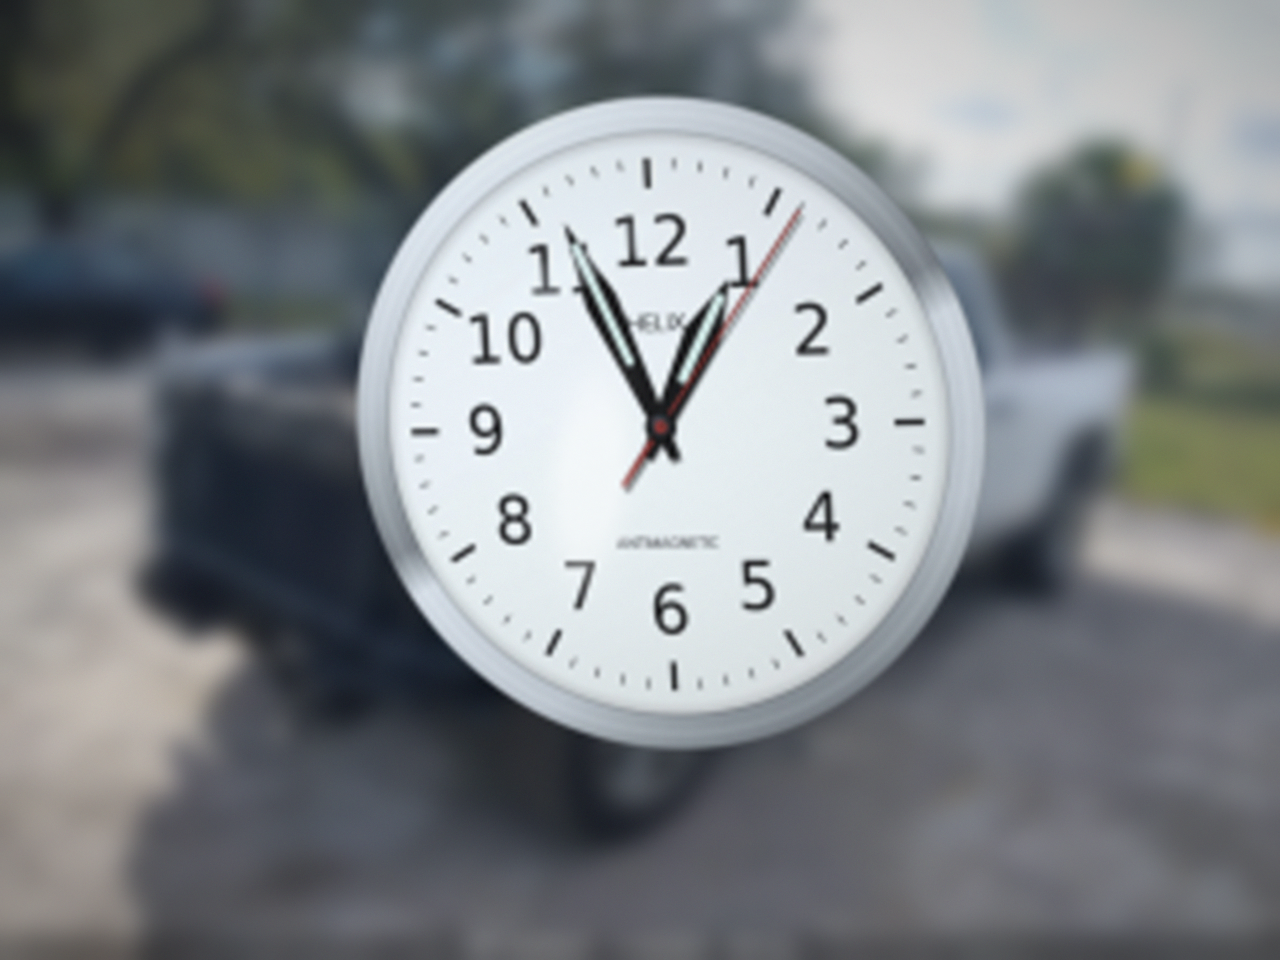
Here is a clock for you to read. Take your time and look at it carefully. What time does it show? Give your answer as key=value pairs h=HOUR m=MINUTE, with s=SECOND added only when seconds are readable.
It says h=12 m=56 s=6
